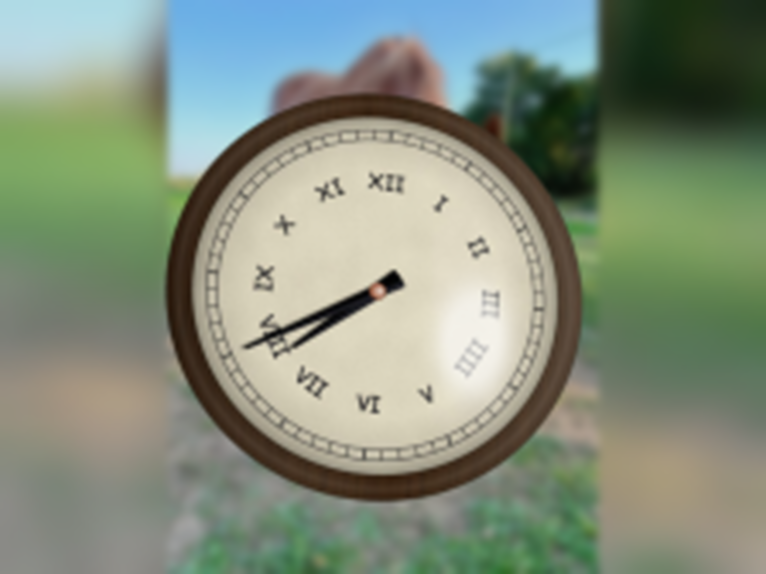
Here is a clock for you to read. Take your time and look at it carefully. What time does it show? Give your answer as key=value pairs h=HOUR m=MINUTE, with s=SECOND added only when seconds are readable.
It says h=7 m=40
